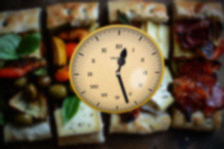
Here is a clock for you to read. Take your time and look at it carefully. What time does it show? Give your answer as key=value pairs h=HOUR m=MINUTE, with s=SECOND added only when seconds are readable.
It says h=12 m=27
